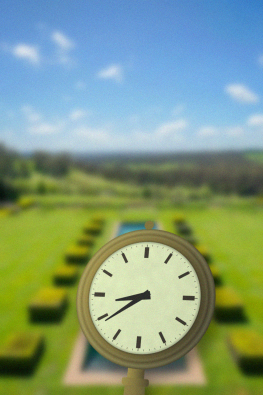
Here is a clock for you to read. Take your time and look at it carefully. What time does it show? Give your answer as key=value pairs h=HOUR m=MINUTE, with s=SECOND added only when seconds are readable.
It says h=8 m=39
